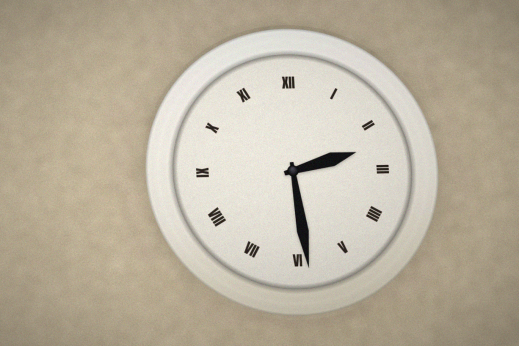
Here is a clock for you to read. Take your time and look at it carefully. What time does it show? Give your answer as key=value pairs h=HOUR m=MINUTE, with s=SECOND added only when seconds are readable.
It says h=2 m=29
